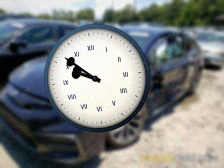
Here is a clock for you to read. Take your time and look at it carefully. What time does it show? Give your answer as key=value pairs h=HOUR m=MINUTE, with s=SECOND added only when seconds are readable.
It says h=9 m=52
